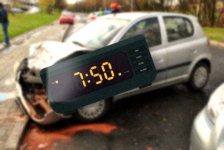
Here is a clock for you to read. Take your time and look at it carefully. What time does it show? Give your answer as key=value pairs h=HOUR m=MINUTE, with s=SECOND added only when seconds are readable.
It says h=7 m=50
